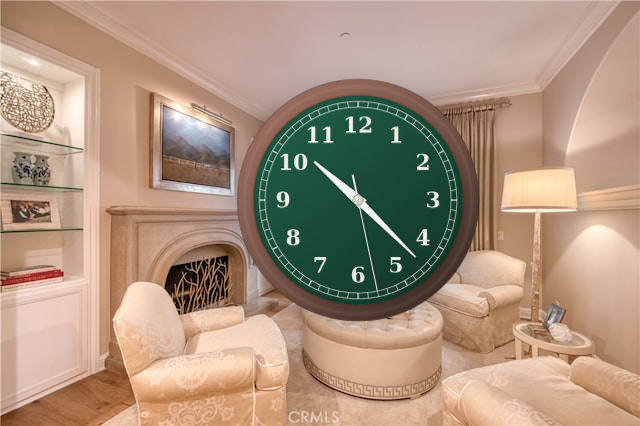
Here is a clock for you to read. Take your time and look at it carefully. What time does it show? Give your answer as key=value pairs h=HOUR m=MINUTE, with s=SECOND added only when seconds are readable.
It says h=10 m=22 s=28
